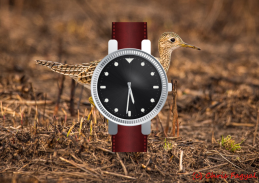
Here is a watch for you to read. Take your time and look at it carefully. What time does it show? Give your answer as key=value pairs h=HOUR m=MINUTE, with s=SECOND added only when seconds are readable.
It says h=5 m=31
